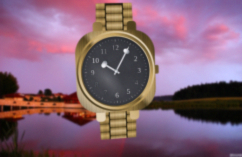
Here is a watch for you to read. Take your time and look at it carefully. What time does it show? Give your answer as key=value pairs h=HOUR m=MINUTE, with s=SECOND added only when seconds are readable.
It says h=10 m=5
